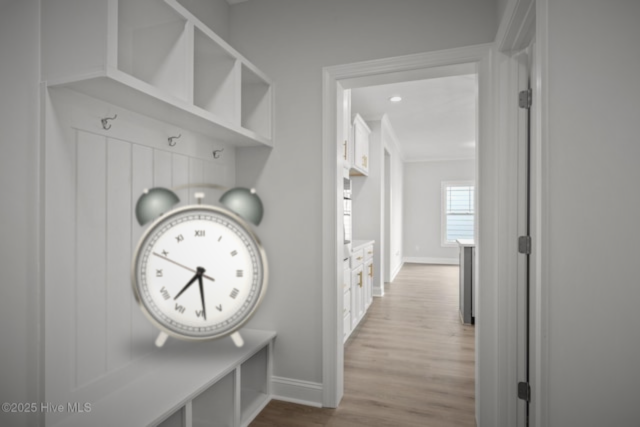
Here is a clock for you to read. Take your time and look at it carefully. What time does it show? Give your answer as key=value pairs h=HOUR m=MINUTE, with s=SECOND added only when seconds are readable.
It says h=7 m=28 s=49
